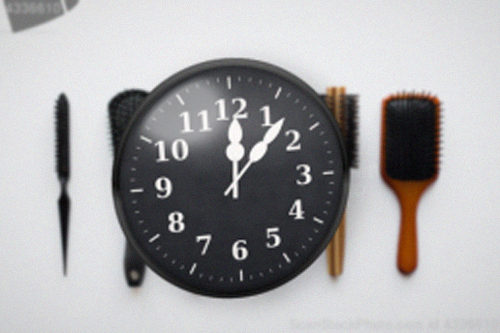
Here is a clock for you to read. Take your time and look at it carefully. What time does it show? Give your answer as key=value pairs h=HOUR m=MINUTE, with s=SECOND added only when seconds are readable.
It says h=12 m=7
